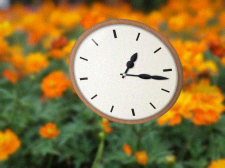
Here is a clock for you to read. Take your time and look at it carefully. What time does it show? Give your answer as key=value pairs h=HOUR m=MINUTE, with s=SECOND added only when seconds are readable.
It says h=1 m=17
